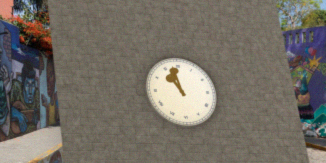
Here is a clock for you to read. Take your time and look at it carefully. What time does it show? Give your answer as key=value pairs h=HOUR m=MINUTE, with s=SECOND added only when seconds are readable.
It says h=10 m=58
